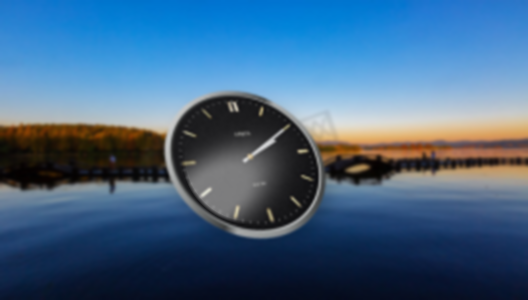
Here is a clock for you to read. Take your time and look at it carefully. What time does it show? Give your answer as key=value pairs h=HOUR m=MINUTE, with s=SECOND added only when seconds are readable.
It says h=2 m=10
